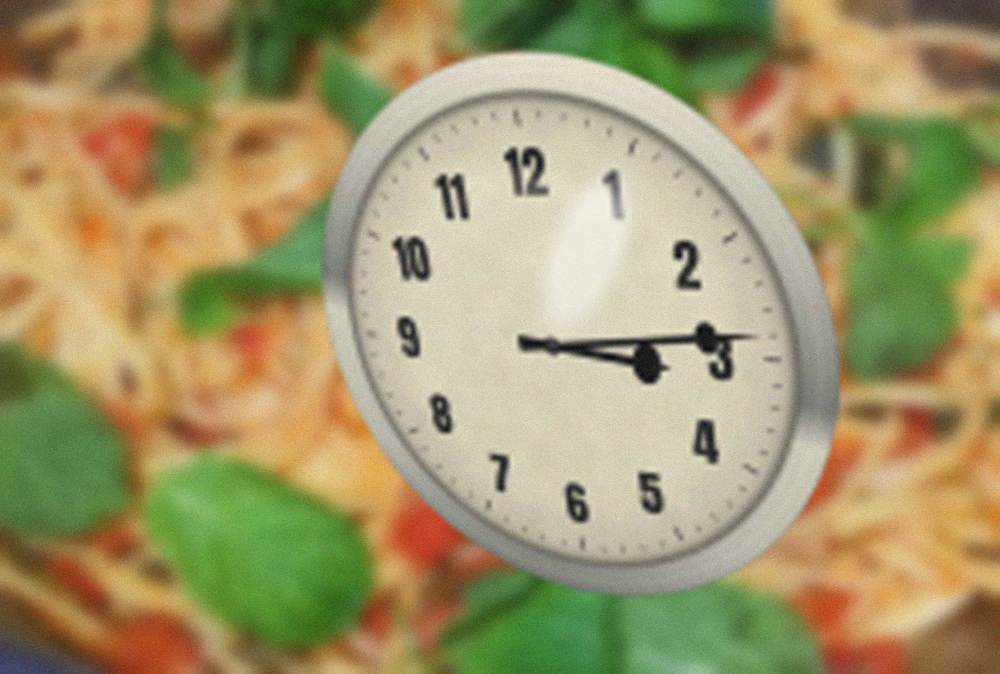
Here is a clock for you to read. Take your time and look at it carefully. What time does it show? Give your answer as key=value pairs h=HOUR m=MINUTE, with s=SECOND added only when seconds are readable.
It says h=3 m=14
